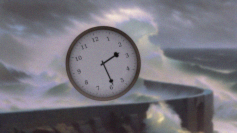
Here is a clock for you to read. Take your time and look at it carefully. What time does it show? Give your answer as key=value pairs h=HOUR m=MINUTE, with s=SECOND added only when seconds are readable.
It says h=2 m=29
